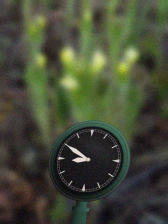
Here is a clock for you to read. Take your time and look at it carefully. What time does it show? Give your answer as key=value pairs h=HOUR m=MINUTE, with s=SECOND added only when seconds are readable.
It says h=8 m=50
